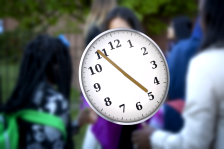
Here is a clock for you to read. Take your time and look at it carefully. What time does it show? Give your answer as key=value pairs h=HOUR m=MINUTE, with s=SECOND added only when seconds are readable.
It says h=4 m=55
